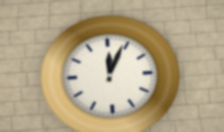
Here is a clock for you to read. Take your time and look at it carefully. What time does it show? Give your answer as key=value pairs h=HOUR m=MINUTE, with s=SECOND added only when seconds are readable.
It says h=12 m=4
